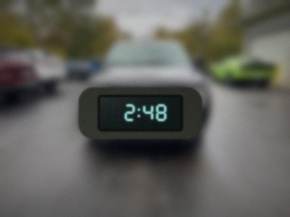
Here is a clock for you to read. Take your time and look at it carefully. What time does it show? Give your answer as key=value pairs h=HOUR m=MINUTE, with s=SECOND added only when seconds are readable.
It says h=2 m=48
